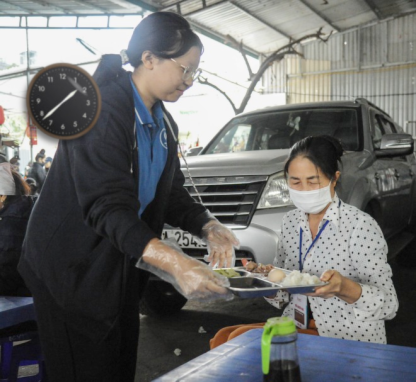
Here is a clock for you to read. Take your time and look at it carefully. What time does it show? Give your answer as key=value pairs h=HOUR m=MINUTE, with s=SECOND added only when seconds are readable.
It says h=1 m=38
